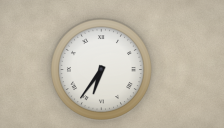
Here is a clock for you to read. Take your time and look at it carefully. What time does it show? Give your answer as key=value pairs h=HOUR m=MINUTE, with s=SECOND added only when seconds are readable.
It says h=6 m=36
